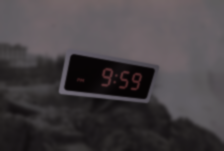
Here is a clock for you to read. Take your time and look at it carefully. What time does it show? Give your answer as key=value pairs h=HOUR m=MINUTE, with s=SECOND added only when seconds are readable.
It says h=9 m=59
